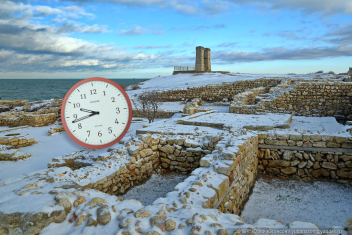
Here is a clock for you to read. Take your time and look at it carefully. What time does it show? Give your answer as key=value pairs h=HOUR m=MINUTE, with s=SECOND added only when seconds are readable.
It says h=9 m=43
